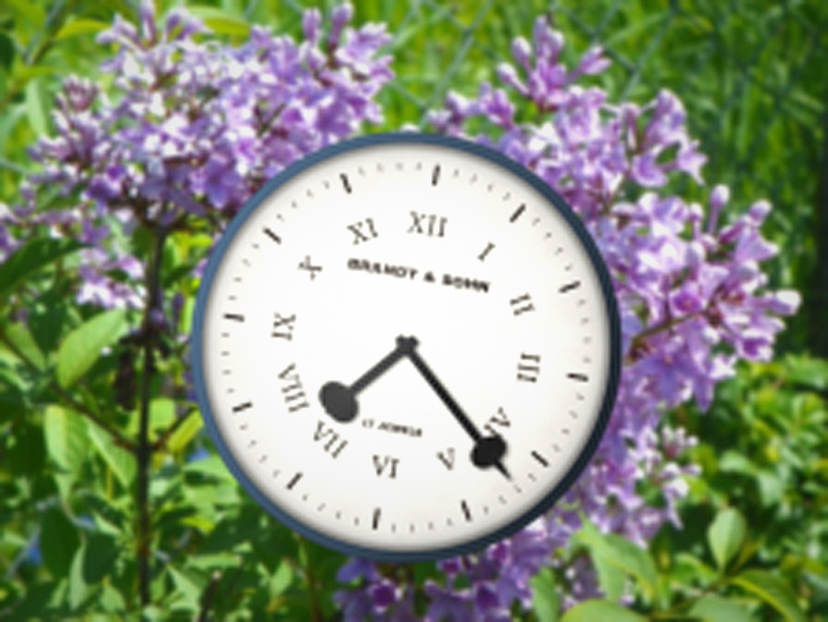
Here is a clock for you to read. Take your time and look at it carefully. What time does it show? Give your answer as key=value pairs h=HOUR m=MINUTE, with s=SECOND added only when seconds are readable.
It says h=7 m=22
